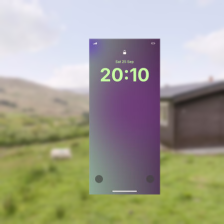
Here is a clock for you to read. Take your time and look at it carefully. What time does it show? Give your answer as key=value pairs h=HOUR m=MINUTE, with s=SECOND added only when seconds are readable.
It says h=20 m=10
